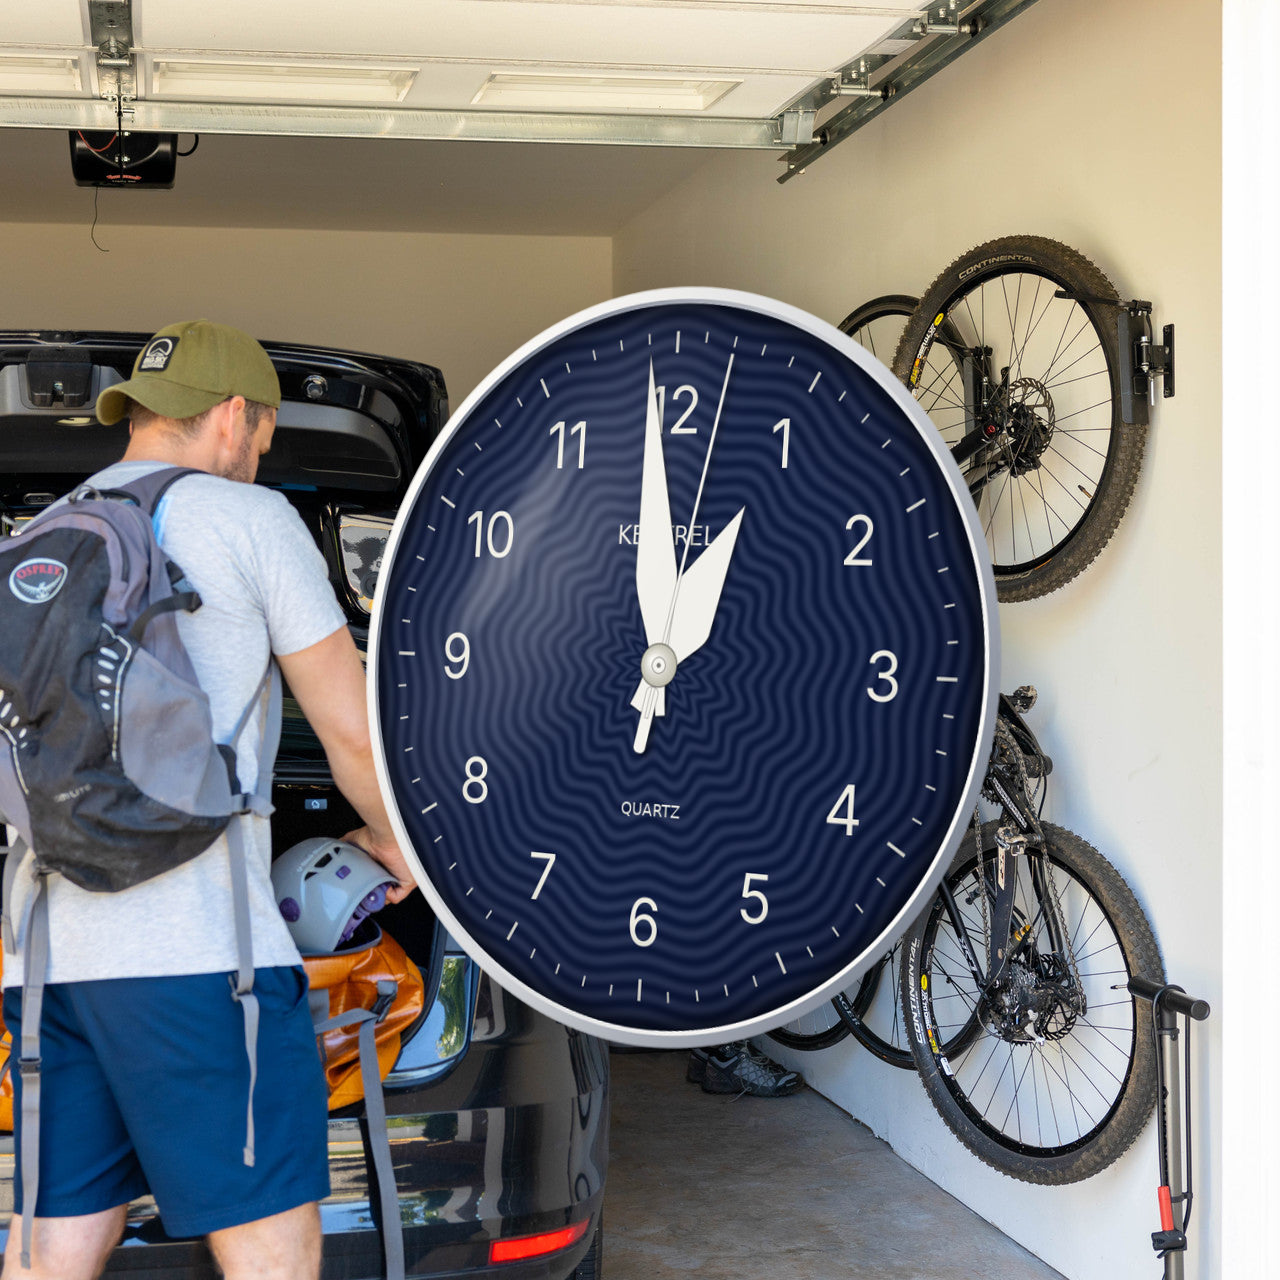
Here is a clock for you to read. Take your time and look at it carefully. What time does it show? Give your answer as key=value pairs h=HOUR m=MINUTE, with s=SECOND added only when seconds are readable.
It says h=12 m=59 s=2
